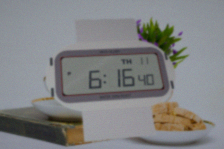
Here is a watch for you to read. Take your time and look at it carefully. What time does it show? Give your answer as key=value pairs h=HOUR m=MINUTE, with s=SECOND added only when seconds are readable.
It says h=6 m=16 s=40
